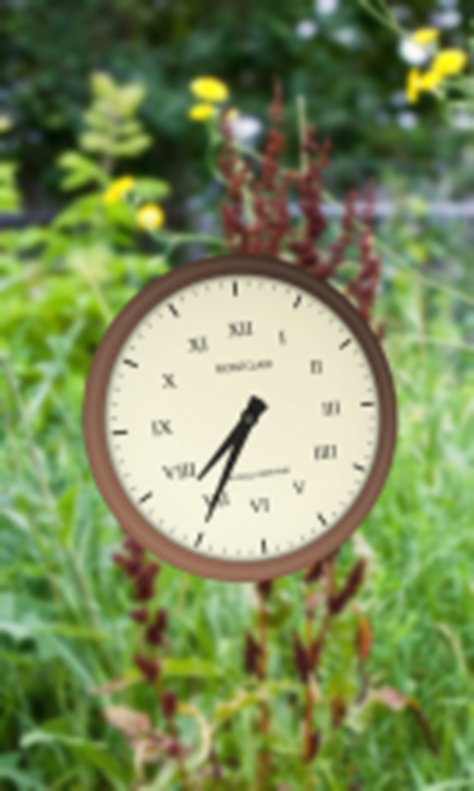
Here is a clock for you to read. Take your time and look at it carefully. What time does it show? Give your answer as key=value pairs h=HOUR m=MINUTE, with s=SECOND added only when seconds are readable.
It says h=7 m=35
